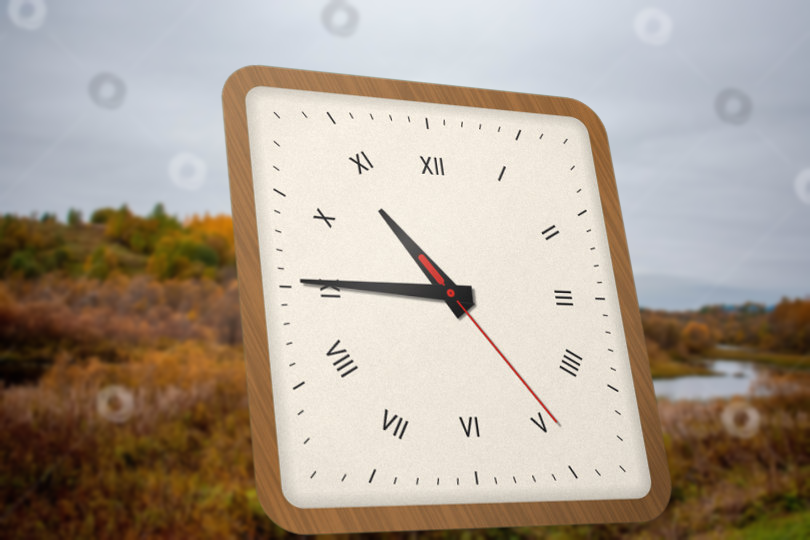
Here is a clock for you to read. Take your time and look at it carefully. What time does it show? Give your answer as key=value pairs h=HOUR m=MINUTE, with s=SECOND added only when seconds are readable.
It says h=10 m=45 s=24
